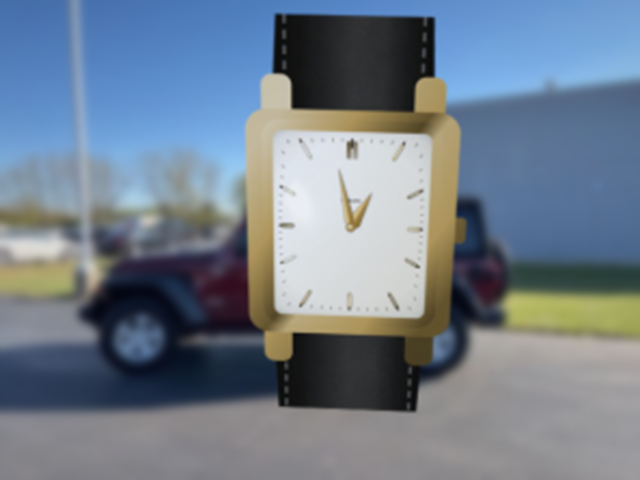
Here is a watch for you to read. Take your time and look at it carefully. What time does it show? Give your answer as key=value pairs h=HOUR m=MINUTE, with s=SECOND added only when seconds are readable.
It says h=12 m=58
